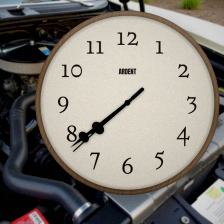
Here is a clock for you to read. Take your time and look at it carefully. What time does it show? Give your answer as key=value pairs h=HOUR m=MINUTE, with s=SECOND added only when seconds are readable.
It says h=7 m=38 s=38
